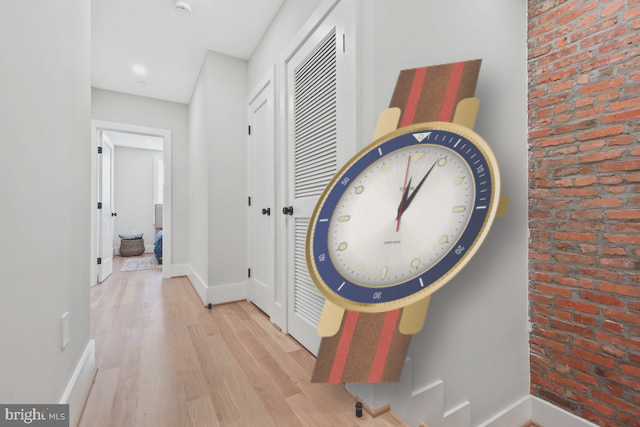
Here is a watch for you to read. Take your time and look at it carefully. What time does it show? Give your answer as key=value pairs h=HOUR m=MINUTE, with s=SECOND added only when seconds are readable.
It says h=12 m=3 s=59
